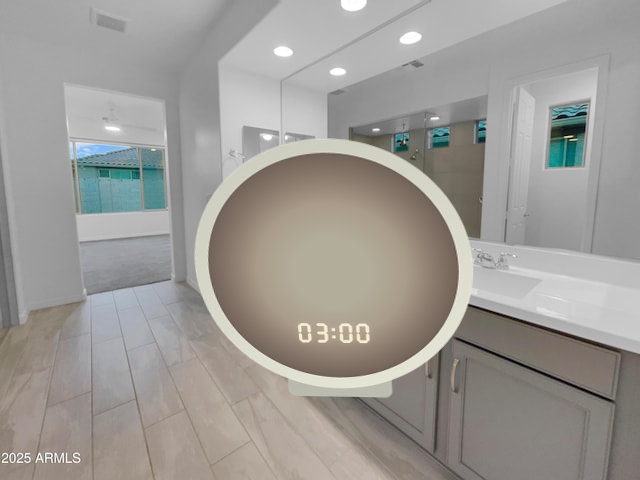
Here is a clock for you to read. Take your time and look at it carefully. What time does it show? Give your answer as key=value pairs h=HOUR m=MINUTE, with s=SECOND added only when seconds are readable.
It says h=3 m=0
